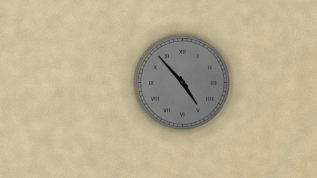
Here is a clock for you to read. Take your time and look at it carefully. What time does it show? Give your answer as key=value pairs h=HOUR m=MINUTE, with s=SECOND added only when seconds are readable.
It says h=4 m=53
